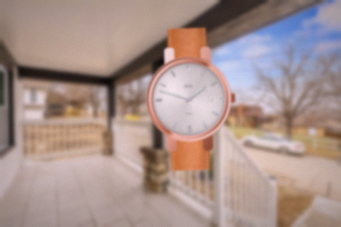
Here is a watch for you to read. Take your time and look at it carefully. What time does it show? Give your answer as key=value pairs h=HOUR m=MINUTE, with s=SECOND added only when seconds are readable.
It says h=1 m=48
